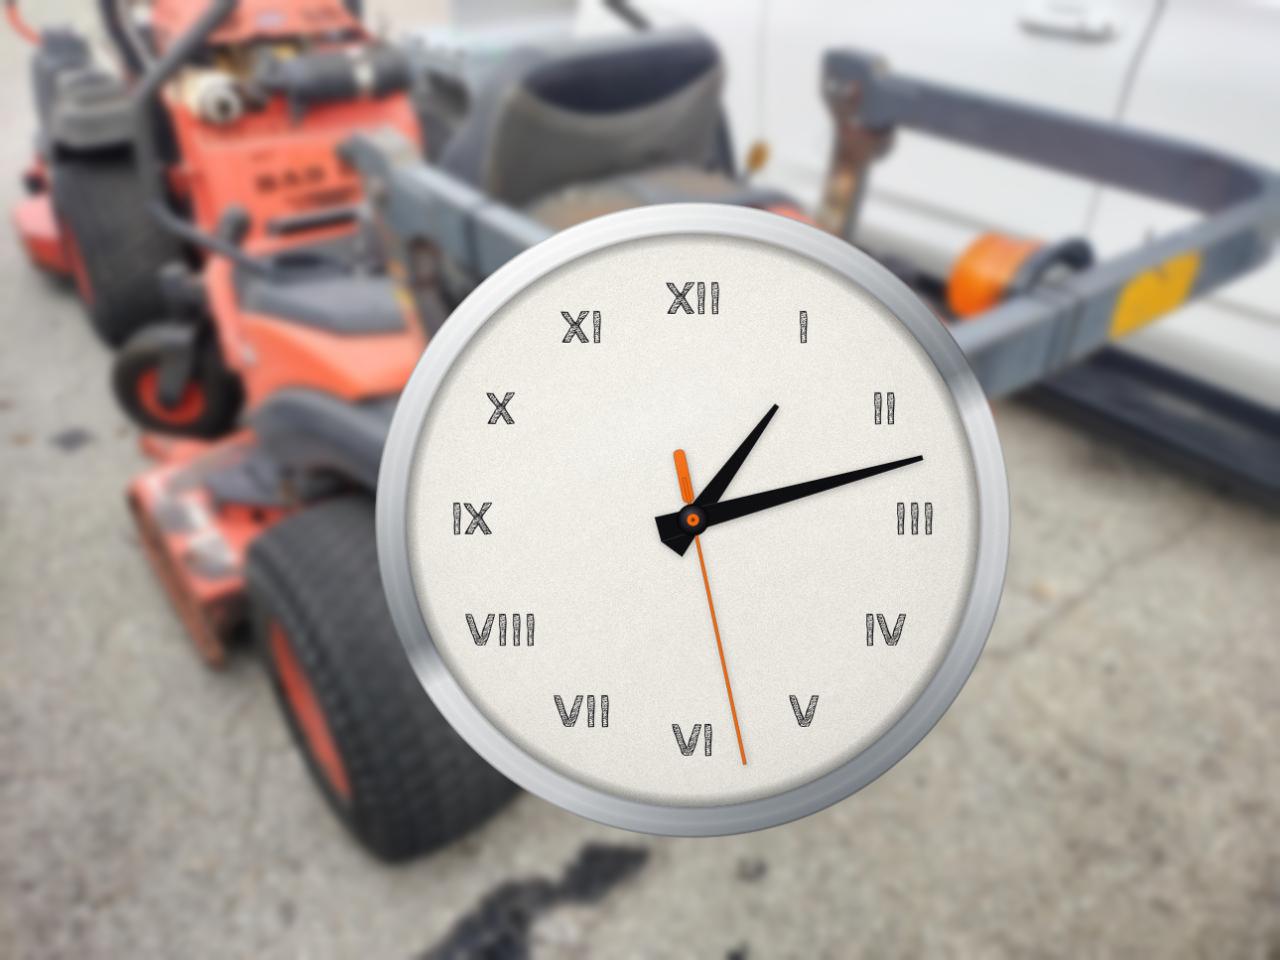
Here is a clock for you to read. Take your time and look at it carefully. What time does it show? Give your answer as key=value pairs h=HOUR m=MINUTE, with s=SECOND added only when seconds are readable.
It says h=1 m=12 s=28
